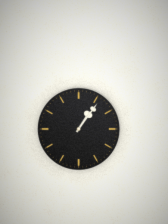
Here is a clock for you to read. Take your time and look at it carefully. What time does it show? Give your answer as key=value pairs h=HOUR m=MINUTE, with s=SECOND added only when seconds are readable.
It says h=1 m=6
